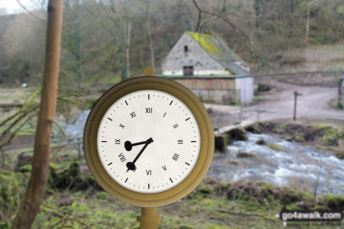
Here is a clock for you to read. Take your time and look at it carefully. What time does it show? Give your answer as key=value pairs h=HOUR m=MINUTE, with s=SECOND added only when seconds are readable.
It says h=8 m=36
